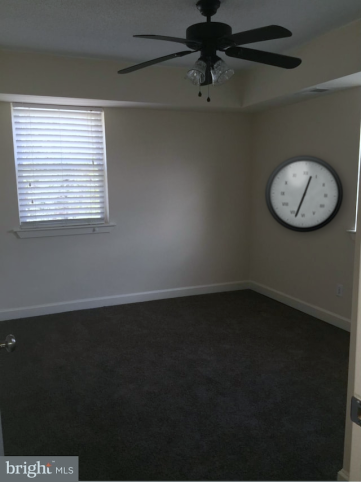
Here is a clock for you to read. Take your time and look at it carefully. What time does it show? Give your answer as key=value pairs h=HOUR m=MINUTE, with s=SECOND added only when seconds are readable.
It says h=12 m=33
